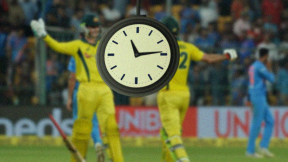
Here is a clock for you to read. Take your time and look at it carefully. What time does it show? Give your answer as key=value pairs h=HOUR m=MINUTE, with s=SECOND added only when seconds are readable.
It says h=11 m=14
